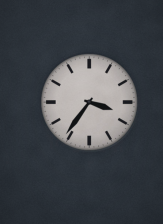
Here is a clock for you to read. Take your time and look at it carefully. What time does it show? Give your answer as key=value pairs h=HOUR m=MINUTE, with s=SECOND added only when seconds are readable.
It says h=3 m=36
